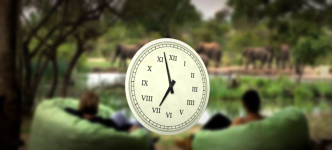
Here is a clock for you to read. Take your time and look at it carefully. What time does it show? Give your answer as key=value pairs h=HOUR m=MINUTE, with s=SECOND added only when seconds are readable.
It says h=6 m=57
